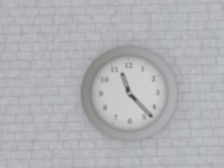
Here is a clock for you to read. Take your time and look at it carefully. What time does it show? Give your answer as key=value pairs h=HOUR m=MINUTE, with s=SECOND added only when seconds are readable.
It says h=11 m=23
